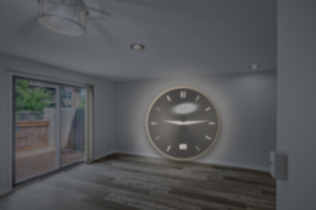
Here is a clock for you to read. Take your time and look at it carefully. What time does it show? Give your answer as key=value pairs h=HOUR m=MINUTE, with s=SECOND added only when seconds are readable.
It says h=9 m=14
